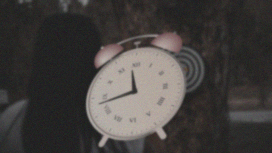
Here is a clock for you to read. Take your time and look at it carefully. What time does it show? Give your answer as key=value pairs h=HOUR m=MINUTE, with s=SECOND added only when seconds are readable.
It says h=11 m=43
